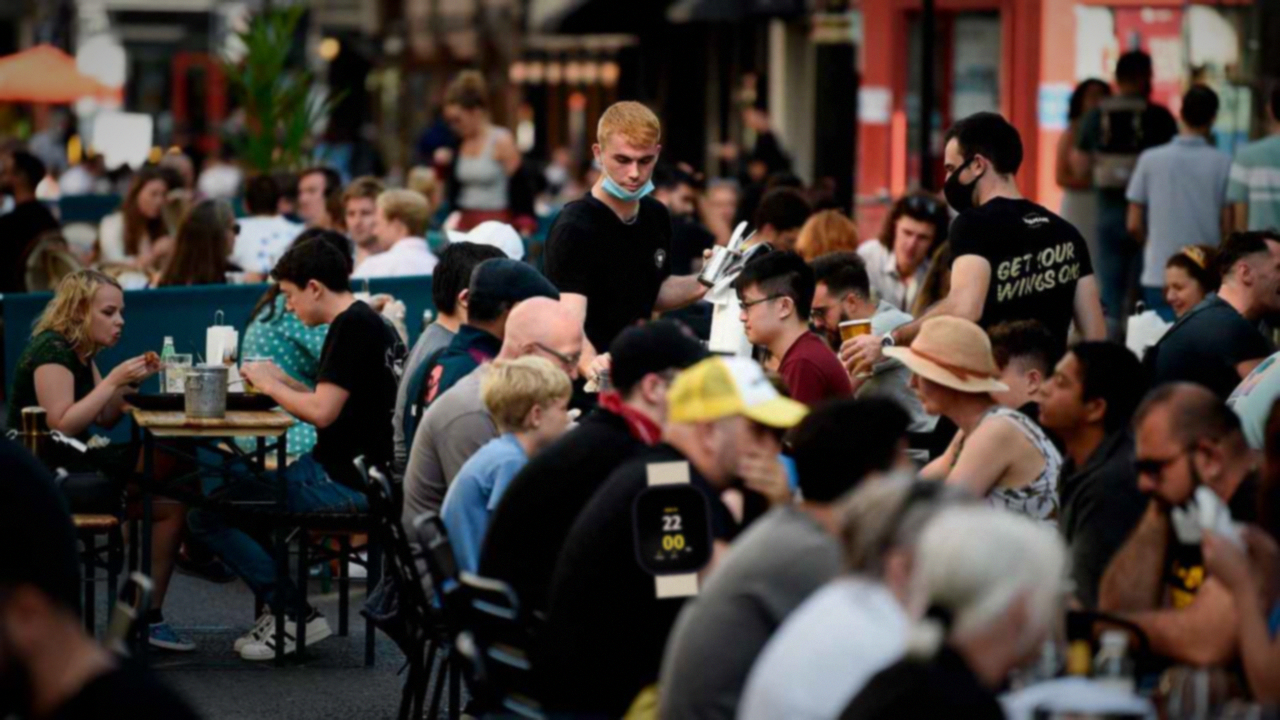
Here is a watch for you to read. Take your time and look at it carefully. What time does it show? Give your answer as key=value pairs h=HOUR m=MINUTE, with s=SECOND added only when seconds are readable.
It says h=22 m=0
